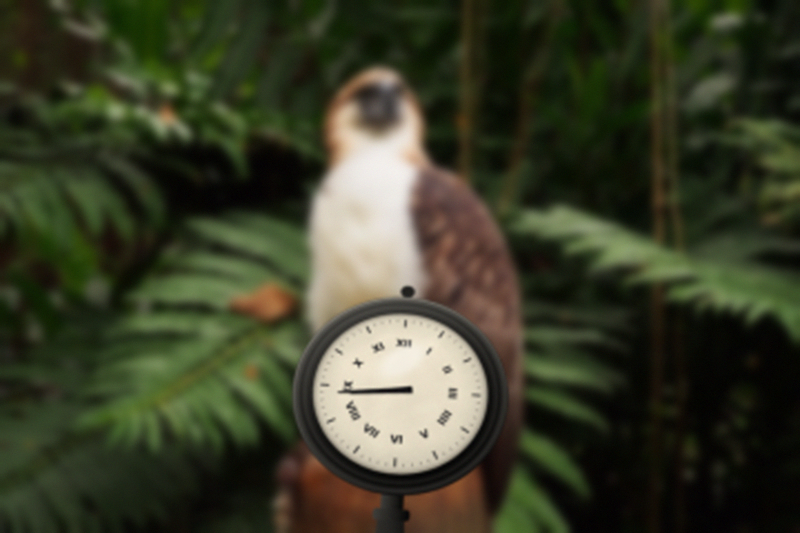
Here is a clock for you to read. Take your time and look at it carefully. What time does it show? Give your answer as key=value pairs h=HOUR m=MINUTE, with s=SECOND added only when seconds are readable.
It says h=8 m=44
